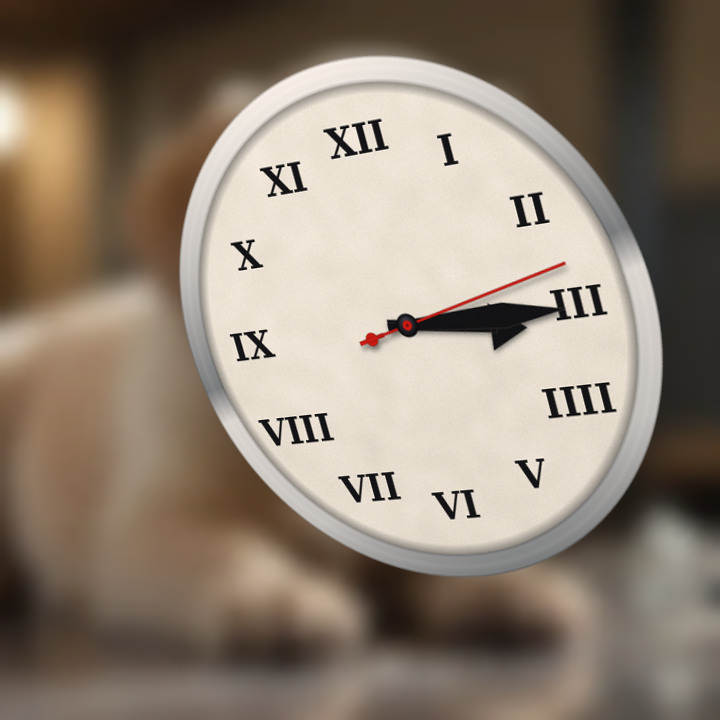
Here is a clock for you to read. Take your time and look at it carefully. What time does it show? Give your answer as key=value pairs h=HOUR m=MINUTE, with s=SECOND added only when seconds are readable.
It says h=3 m=15 s=13
